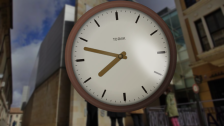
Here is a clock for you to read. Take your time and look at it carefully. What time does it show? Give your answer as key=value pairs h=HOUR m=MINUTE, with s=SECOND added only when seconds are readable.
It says h=7 m=48
